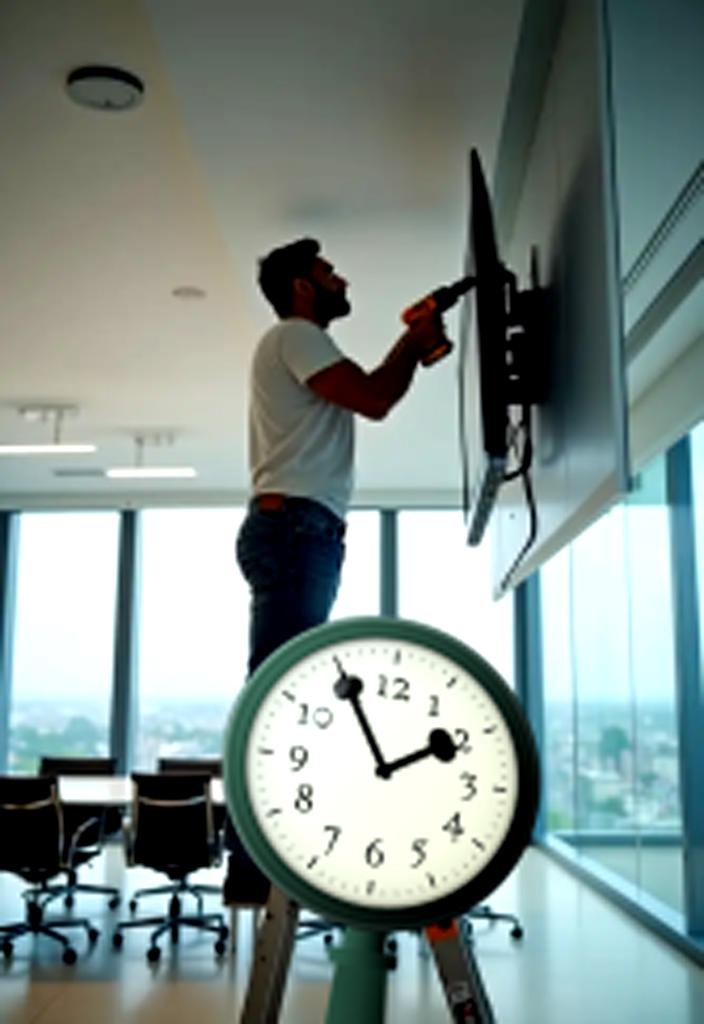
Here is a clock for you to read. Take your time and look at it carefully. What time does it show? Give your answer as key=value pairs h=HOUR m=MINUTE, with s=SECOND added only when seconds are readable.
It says h=1 m=55
